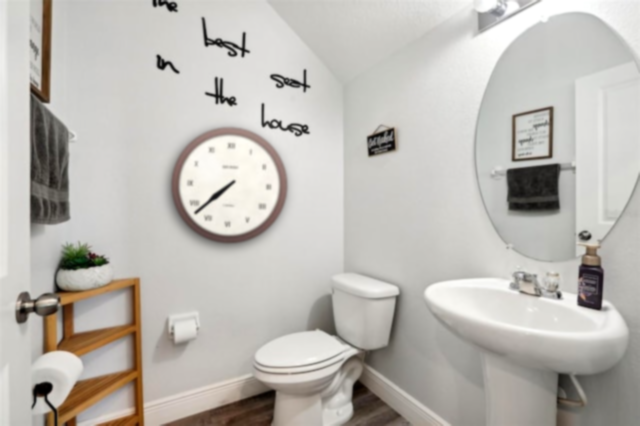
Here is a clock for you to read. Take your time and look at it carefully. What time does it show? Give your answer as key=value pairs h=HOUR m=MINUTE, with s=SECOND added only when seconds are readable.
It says h=7 m=38
